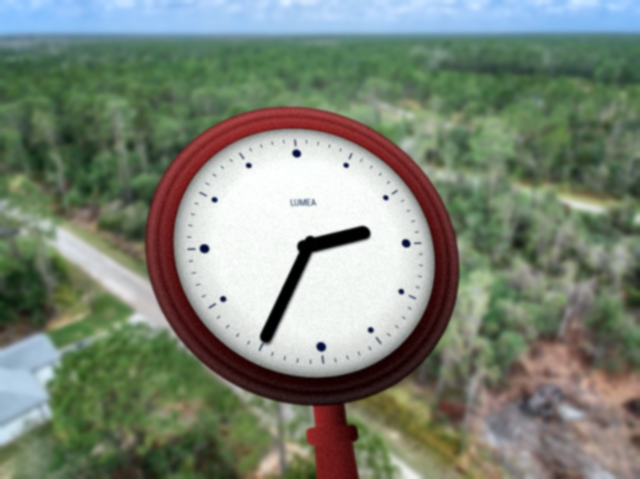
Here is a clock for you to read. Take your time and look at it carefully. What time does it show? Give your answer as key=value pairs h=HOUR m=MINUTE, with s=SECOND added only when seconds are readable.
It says h=2 m=35
